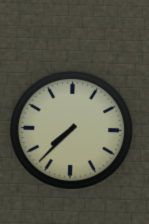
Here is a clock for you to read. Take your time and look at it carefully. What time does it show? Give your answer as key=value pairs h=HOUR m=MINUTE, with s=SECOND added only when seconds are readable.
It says h=7 m=37
